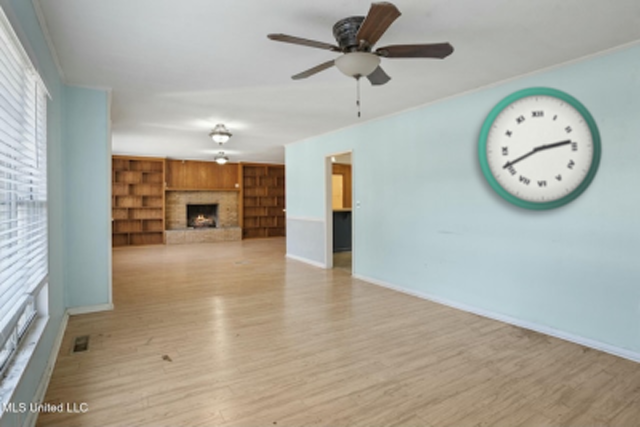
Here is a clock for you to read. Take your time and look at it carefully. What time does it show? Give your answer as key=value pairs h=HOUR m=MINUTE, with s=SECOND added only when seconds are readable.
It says h=2 m=41
